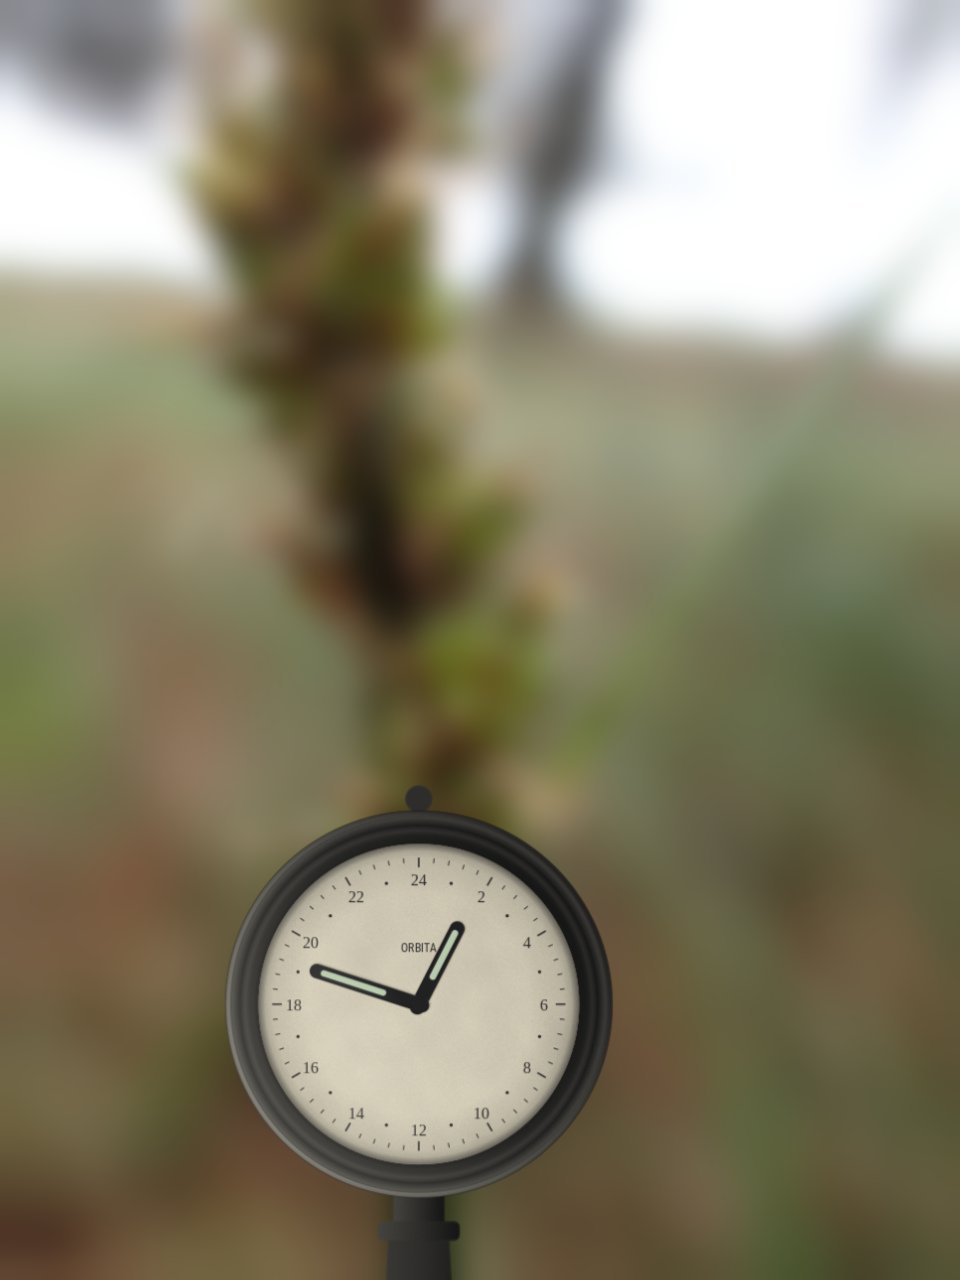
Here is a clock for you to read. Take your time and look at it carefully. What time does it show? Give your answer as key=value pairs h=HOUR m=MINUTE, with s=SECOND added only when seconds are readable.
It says h=1 m=48
